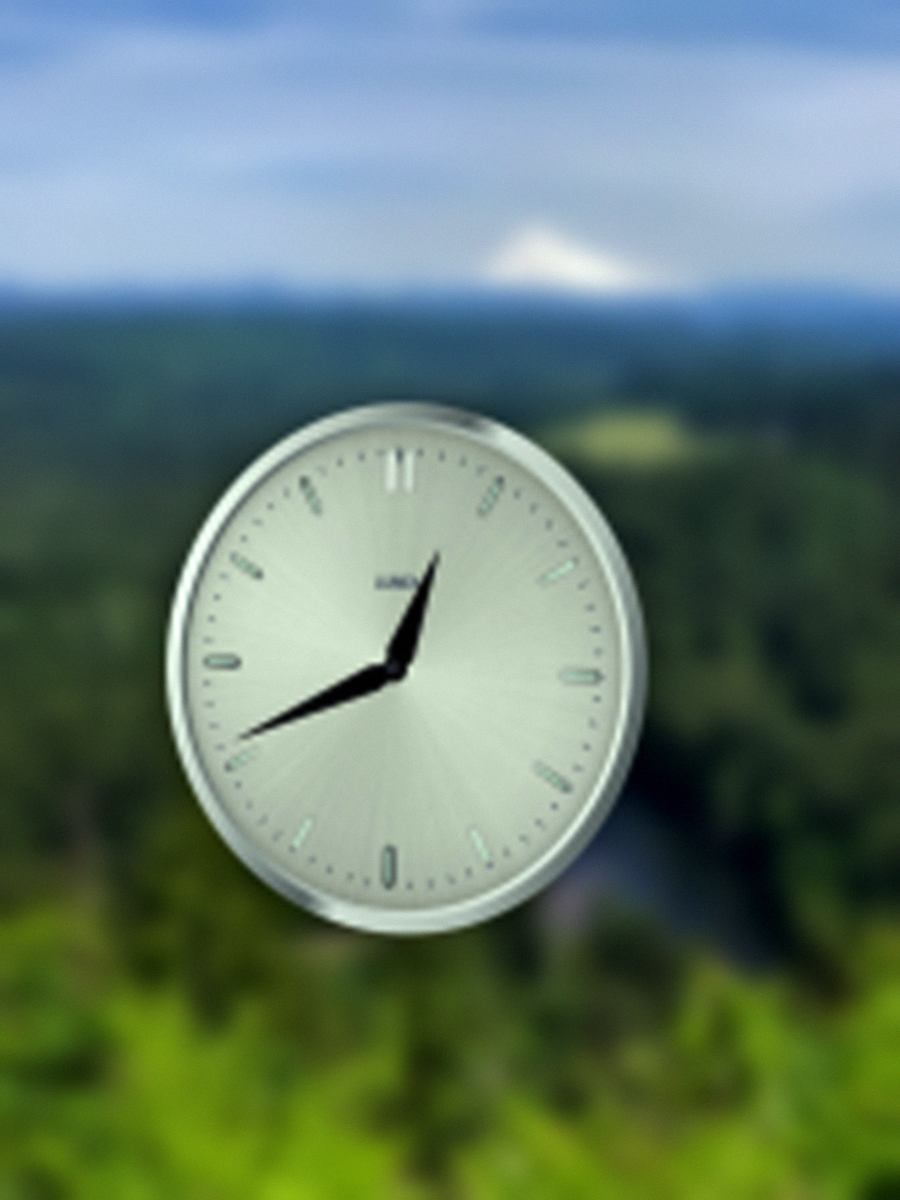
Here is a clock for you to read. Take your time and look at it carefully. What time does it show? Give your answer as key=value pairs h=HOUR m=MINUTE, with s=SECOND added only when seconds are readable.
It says h=12 m=41
